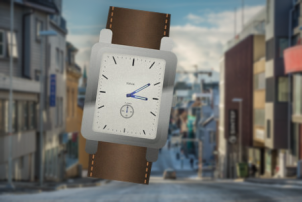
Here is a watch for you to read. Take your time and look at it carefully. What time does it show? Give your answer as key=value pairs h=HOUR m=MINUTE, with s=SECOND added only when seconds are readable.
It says h=3 m=9
